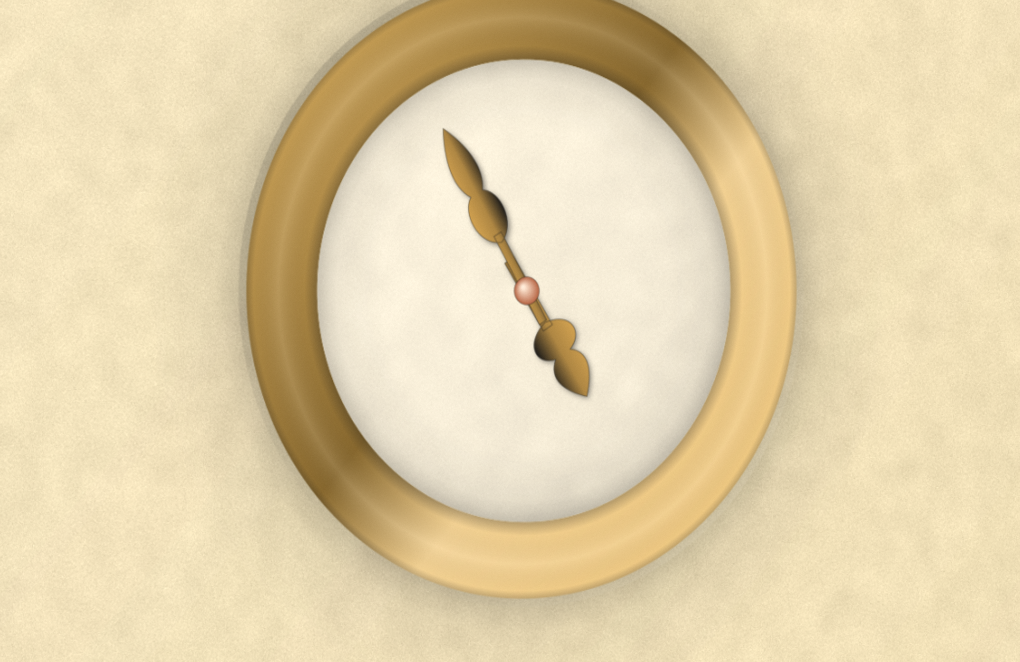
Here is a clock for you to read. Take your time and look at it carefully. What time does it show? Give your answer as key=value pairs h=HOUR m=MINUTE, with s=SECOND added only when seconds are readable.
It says h=4 m=55
